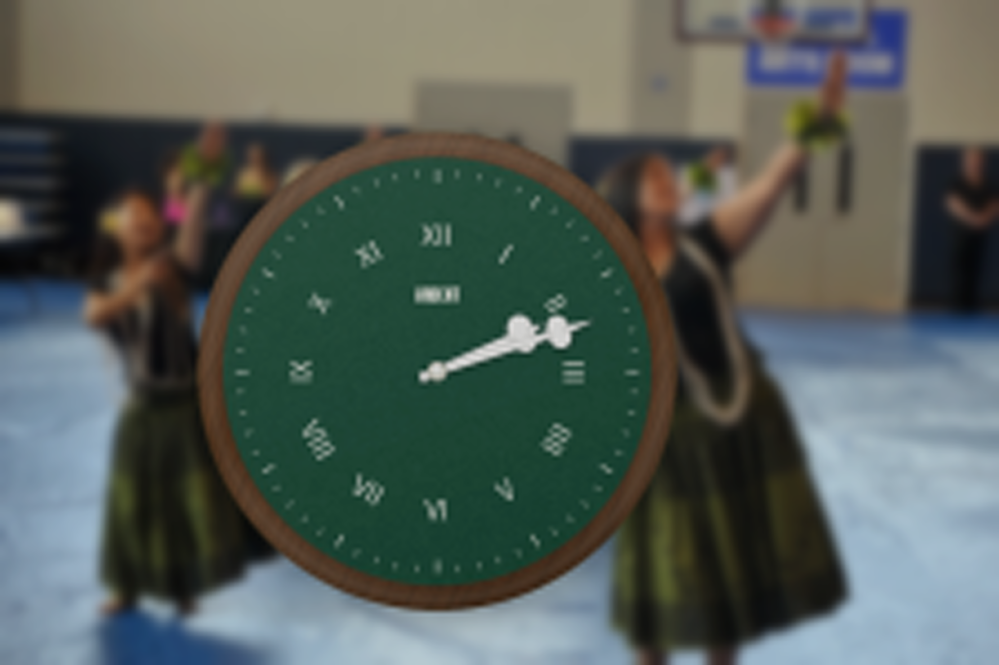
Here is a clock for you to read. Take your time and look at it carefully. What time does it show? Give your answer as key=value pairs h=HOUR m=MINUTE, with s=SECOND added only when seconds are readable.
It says h=2 m=12
